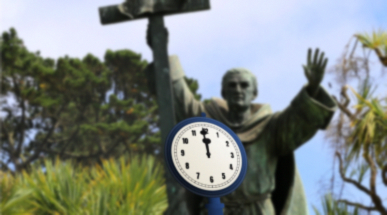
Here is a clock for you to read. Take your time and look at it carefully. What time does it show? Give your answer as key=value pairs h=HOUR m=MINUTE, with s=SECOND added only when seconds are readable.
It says h=11 m=59
